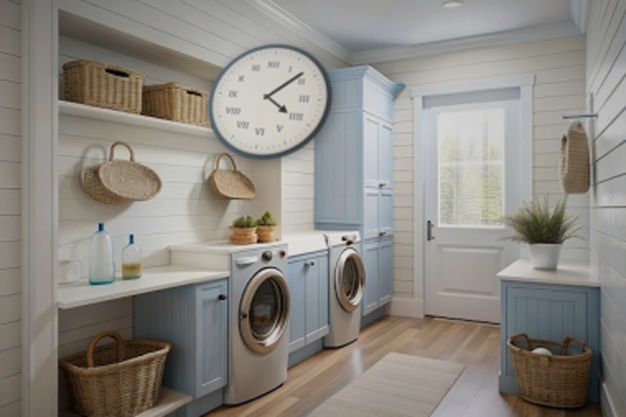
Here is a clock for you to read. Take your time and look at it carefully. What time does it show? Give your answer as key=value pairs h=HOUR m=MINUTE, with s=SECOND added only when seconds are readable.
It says h=4 m=8
